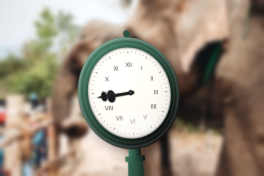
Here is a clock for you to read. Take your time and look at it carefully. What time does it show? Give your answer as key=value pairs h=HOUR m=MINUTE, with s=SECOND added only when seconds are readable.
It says h=8 m=44
